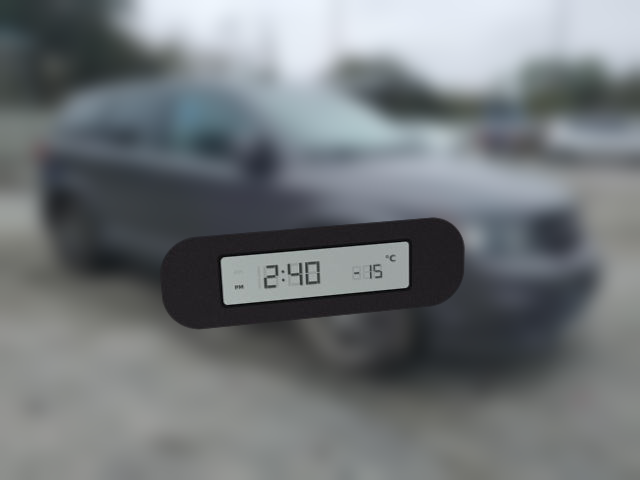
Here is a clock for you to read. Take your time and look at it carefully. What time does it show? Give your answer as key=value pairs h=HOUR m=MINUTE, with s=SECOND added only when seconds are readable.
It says h=2 m=40
